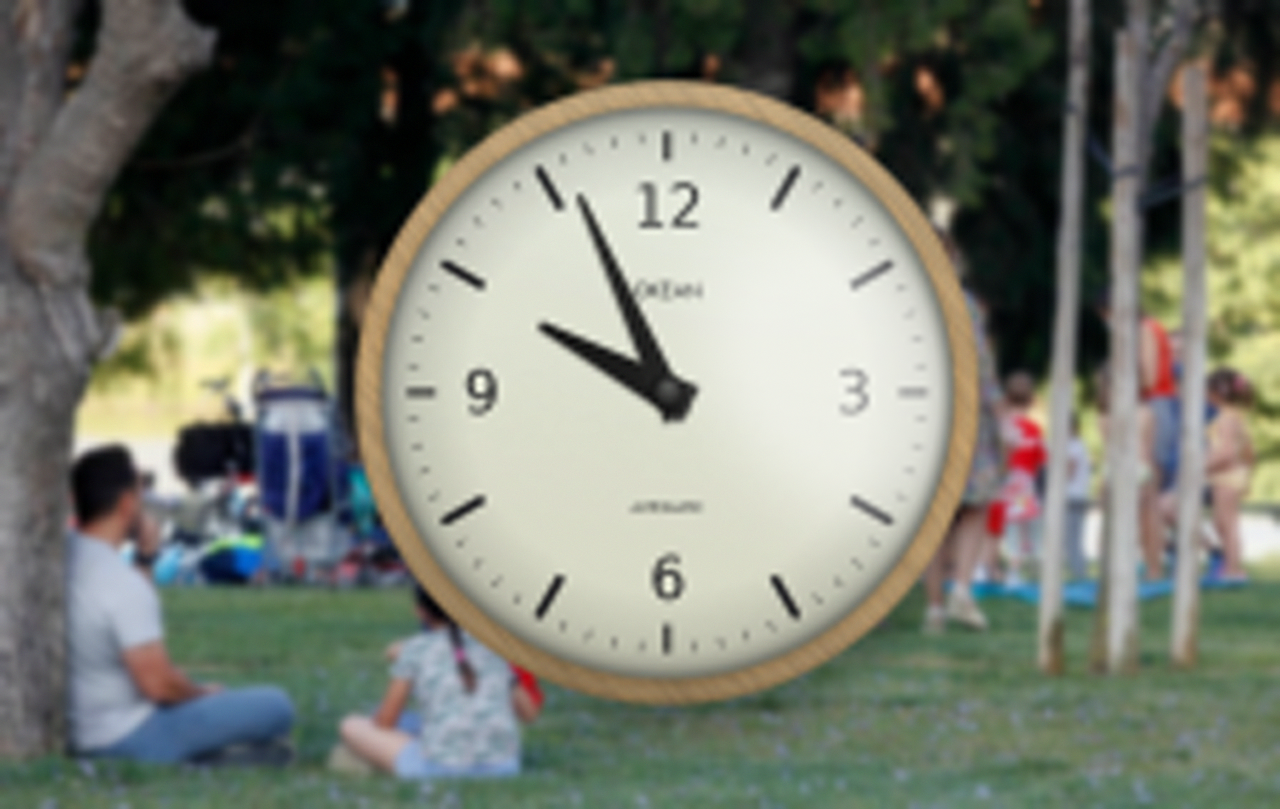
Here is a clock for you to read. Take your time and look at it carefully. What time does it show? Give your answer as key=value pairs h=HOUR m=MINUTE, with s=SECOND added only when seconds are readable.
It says h=9 m=56
